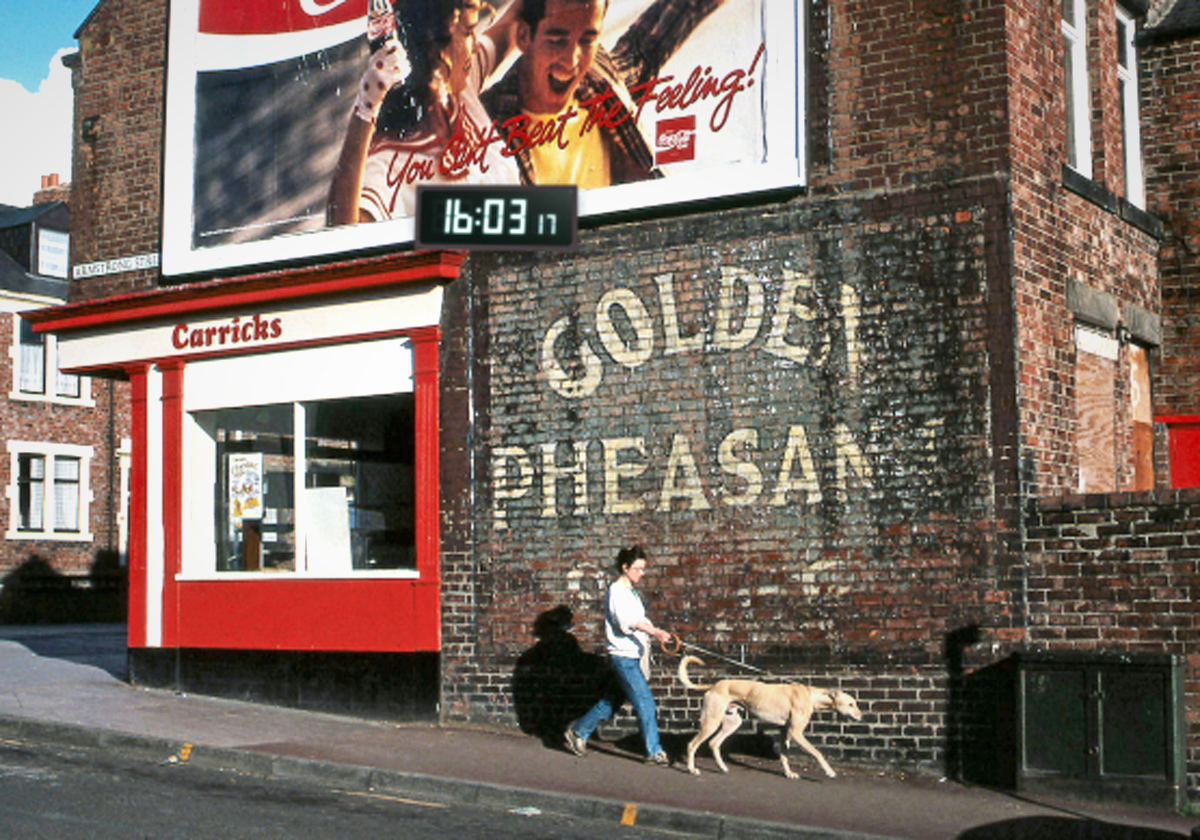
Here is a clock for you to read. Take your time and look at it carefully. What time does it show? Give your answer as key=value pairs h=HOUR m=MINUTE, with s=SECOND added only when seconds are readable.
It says h=16 m=3 s=17
